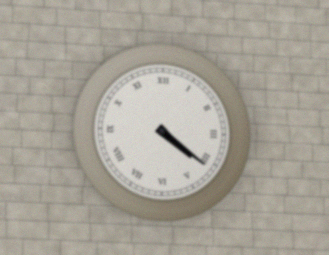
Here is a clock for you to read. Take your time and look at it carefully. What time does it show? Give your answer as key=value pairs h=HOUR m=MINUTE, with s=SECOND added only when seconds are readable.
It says h=4 m=21
